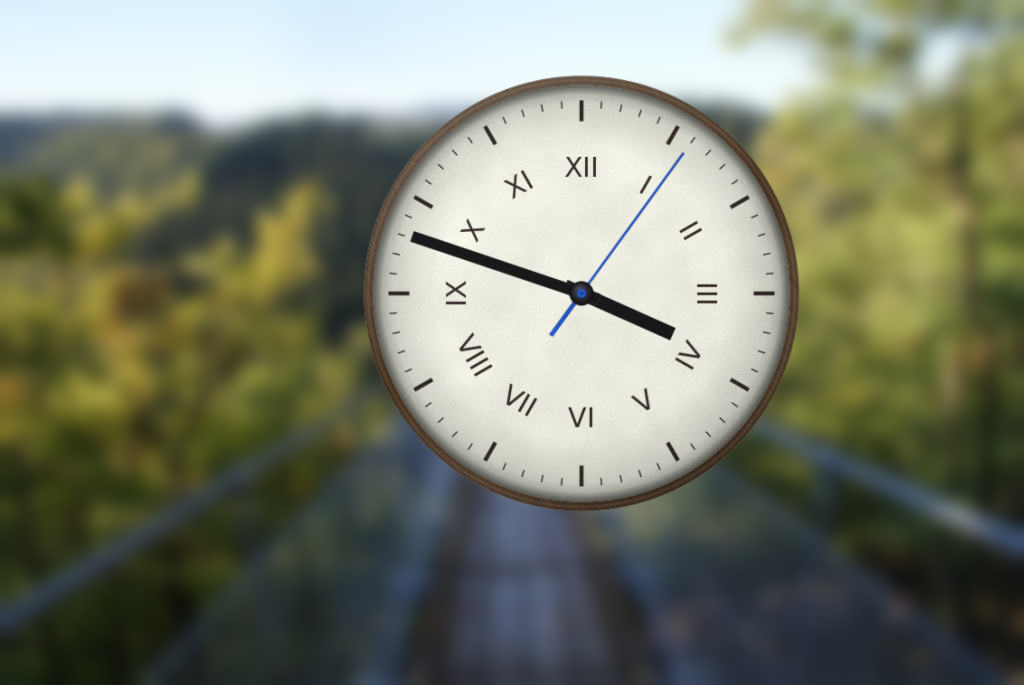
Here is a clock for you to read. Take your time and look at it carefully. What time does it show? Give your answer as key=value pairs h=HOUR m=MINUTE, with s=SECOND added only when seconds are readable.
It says h=3 m=48 s=6
